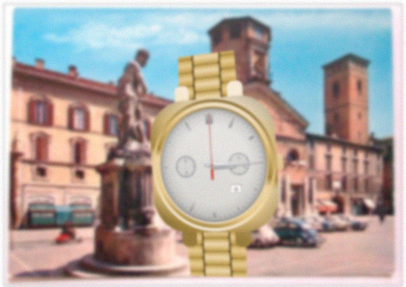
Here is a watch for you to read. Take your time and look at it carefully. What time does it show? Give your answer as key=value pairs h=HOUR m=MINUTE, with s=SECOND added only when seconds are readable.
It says h=3 m=15
